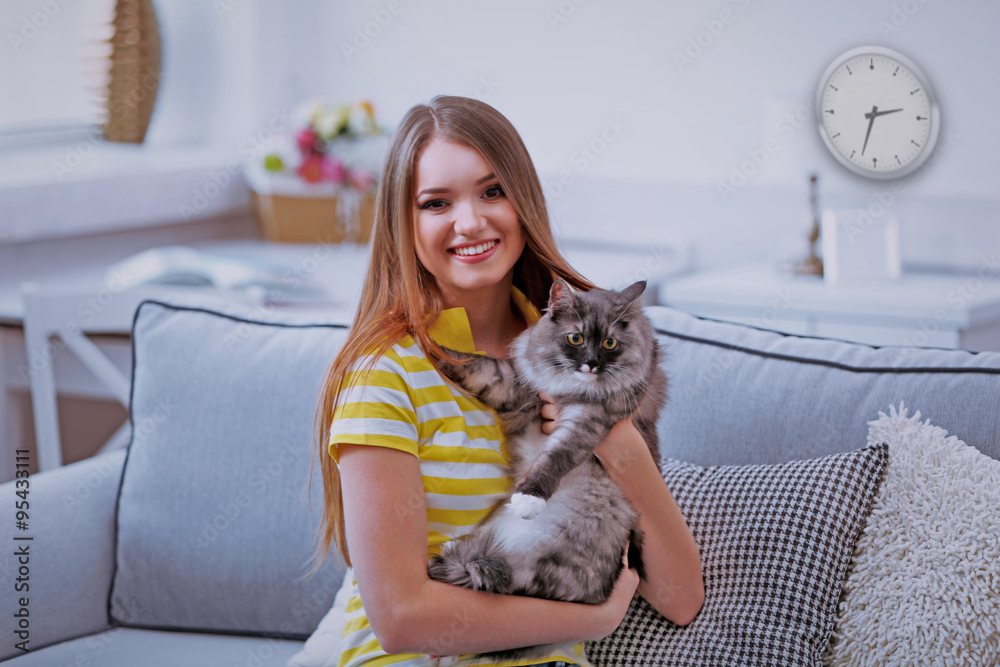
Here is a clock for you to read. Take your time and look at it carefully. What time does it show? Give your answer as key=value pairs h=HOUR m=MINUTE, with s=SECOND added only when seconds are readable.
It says h=2 m=33
